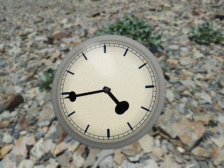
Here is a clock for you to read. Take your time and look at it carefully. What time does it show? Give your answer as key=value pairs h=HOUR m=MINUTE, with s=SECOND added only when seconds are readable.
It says h=4 m=44
